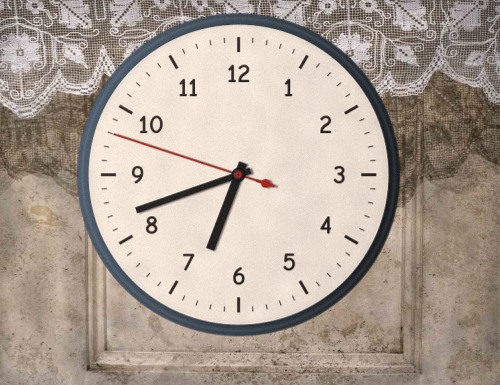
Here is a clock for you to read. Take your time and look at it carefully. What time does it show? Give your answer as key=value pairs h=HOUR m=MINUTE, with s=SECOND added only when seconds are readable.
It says h=6 m=41 s=48
